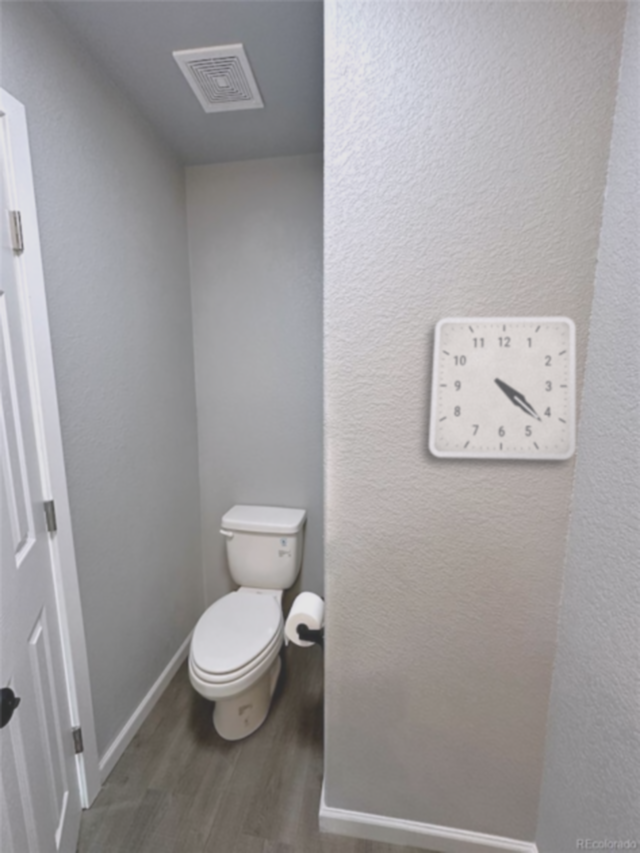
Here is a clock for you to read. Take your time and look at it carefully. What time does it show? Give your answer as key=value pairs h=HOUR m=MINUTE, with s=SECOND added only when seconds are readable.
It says h=4 m=22
